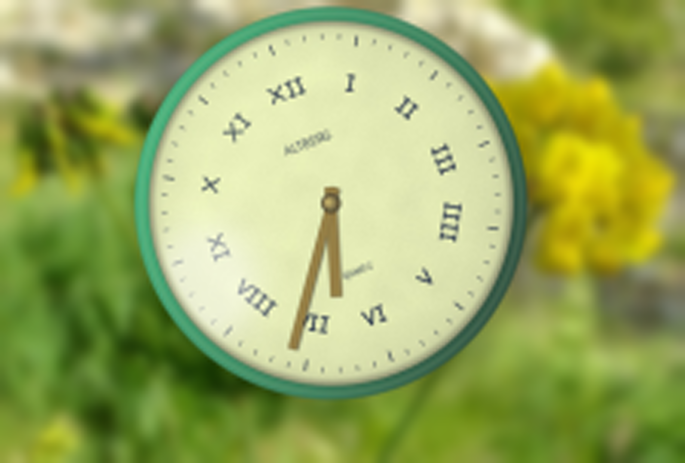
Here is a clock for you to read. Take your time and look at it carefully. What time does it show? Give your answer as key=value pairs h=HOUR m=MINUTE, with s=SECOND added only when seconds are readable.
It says h=6 m=36
